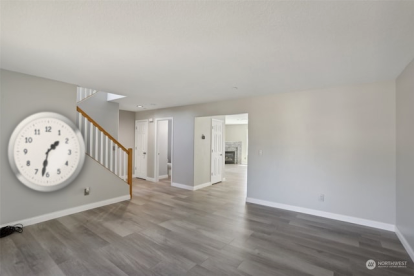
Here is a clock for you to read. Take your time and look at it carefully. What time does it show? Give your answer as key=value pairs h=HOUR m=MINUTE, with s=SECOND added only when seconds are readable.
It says h=1 m=32
